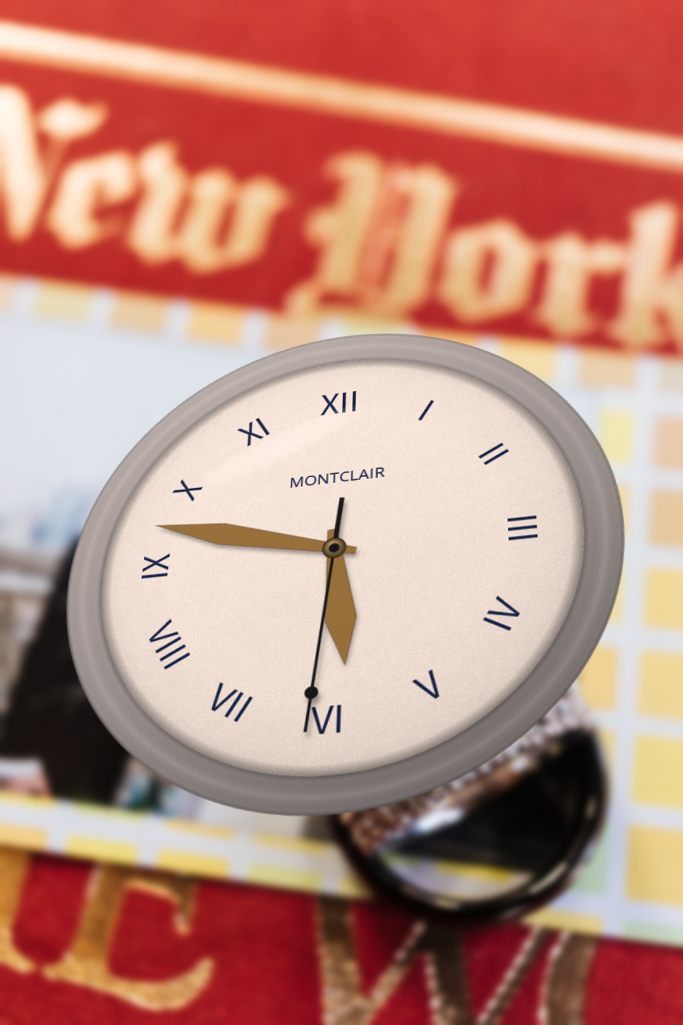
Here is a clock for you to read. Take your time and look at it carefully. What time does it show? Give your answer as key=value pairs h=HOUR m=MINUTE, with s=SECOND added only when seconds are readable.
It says h=5 m=47 s=31
